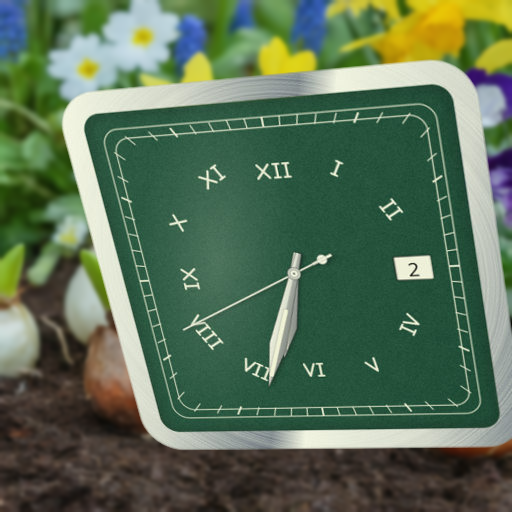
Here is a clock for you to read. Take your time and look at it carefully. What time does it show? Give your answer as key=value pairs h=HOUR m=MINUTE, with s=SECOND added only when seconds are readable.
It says h=6 m=33 s=41
